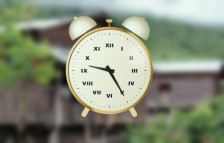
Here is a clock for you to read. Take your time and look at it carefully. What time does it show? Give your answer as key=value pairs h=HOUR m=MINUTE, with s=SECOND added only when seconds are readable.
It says h=9 m=25
